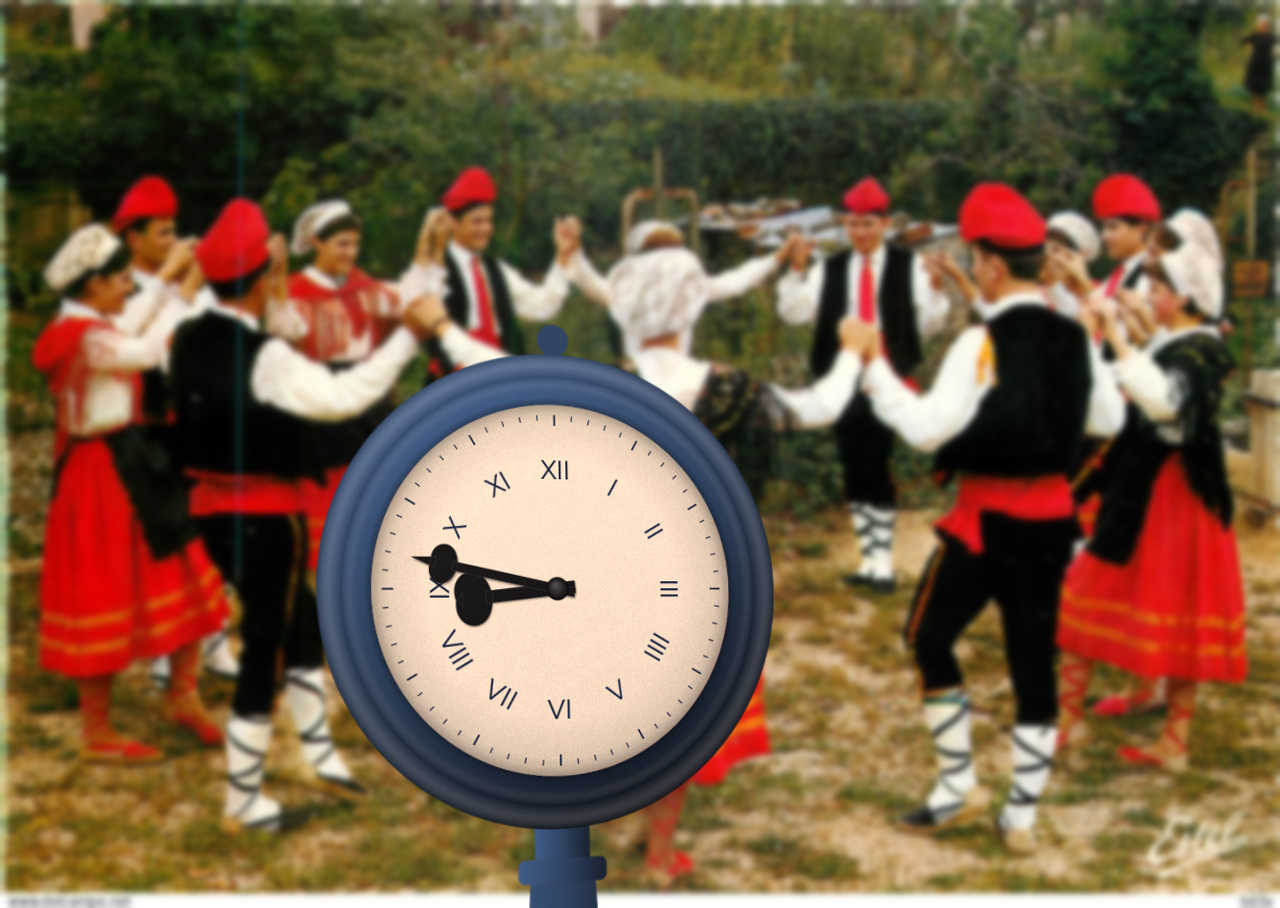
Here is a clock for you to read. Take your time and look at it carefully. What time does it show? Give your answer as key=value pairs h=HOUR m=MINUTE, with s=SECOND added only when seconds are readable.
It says h=8 m=47
